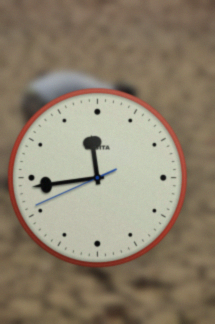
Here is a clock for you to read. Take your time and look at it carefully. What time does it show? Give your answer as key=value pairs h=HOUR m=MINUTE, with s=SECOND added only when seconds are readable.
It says h=11 m=43 s=41
